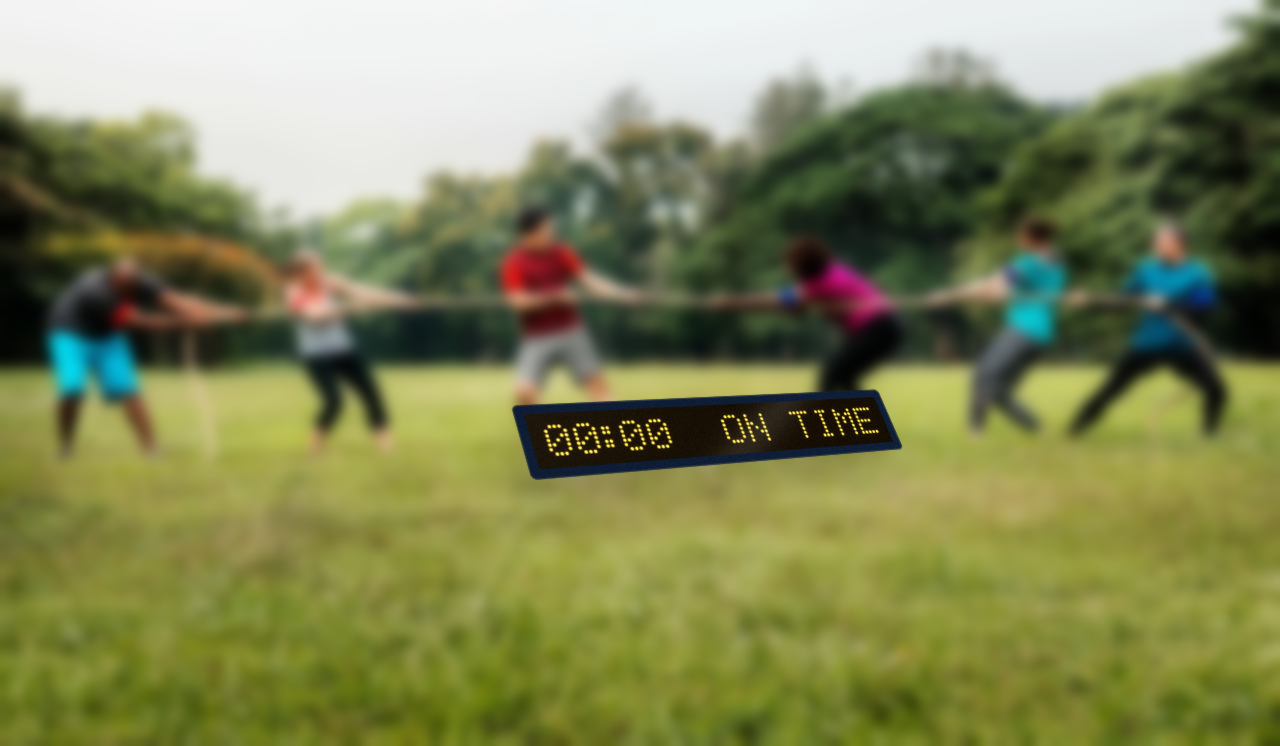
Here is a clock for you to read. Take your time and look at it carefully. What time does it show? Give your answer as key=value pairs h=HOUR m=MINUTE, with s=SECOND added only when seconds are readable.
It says h=0 m=0
